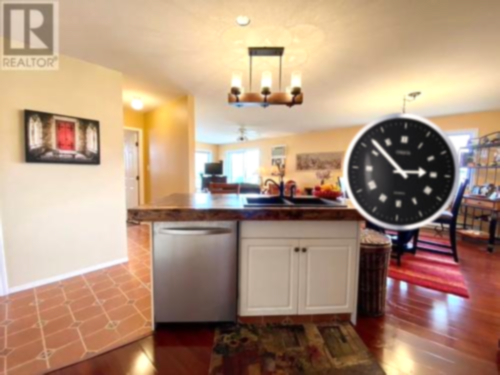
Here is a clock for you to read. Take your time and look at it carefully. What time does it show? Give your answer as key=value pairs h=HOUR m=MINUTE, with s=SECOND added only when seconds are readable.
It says h=2 m=52
